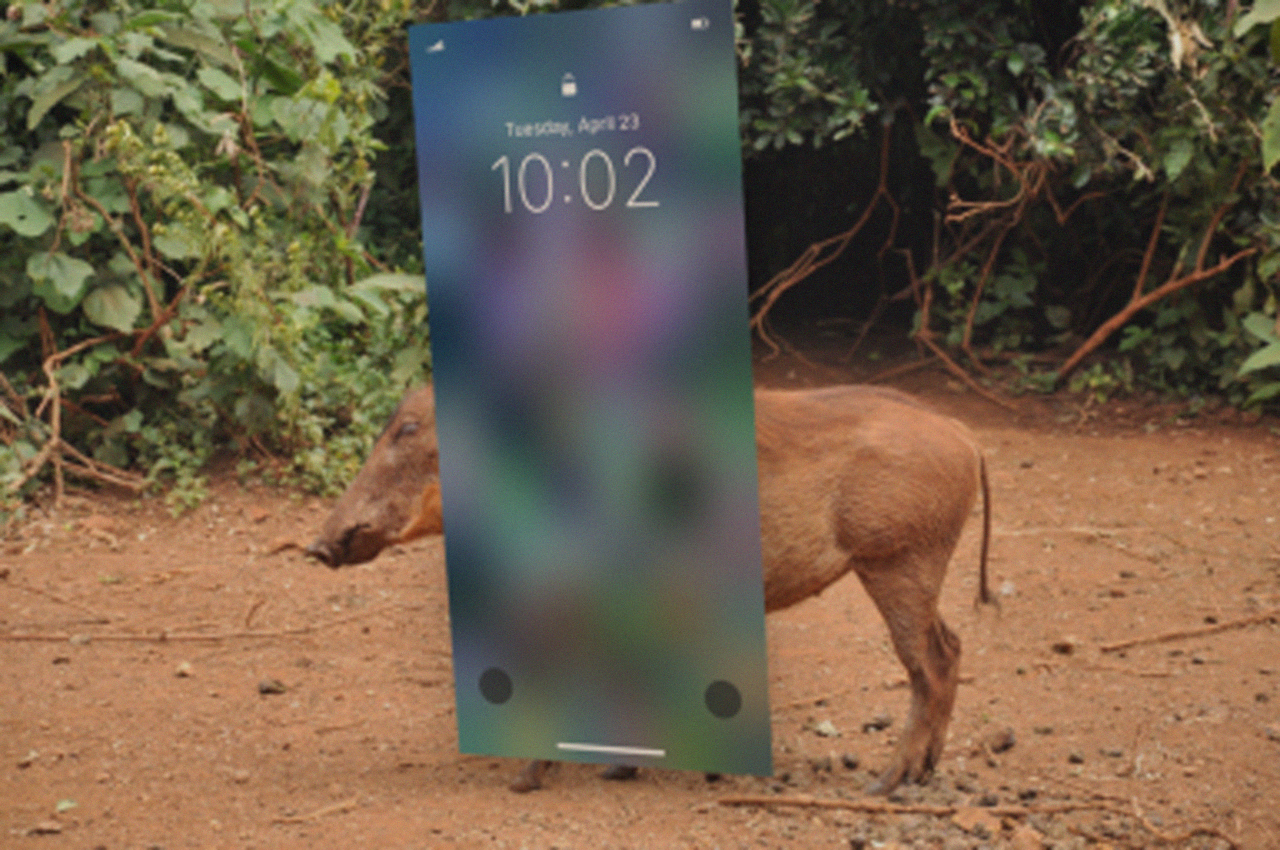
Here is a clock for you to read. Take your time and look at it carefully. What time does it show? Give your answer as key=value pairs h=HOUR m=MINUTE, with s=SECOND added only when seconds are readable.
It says h=10 m=2
